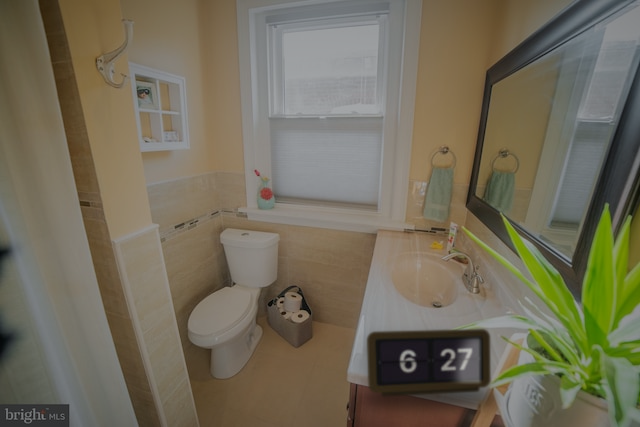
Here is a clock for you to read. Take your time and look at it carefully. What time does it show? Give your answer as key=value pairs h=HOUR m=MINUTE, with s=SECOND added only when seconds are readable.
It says h=6 m=27
